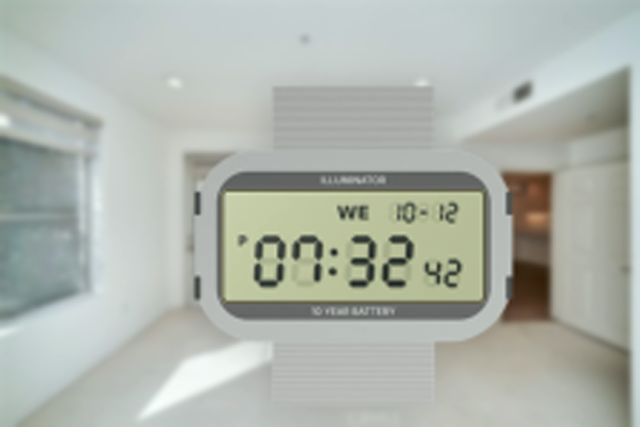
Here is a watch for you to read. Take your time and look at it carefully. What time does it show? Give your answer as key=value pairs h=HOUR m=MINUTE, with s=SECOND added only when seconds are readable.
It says h=7 m=32 s=42
